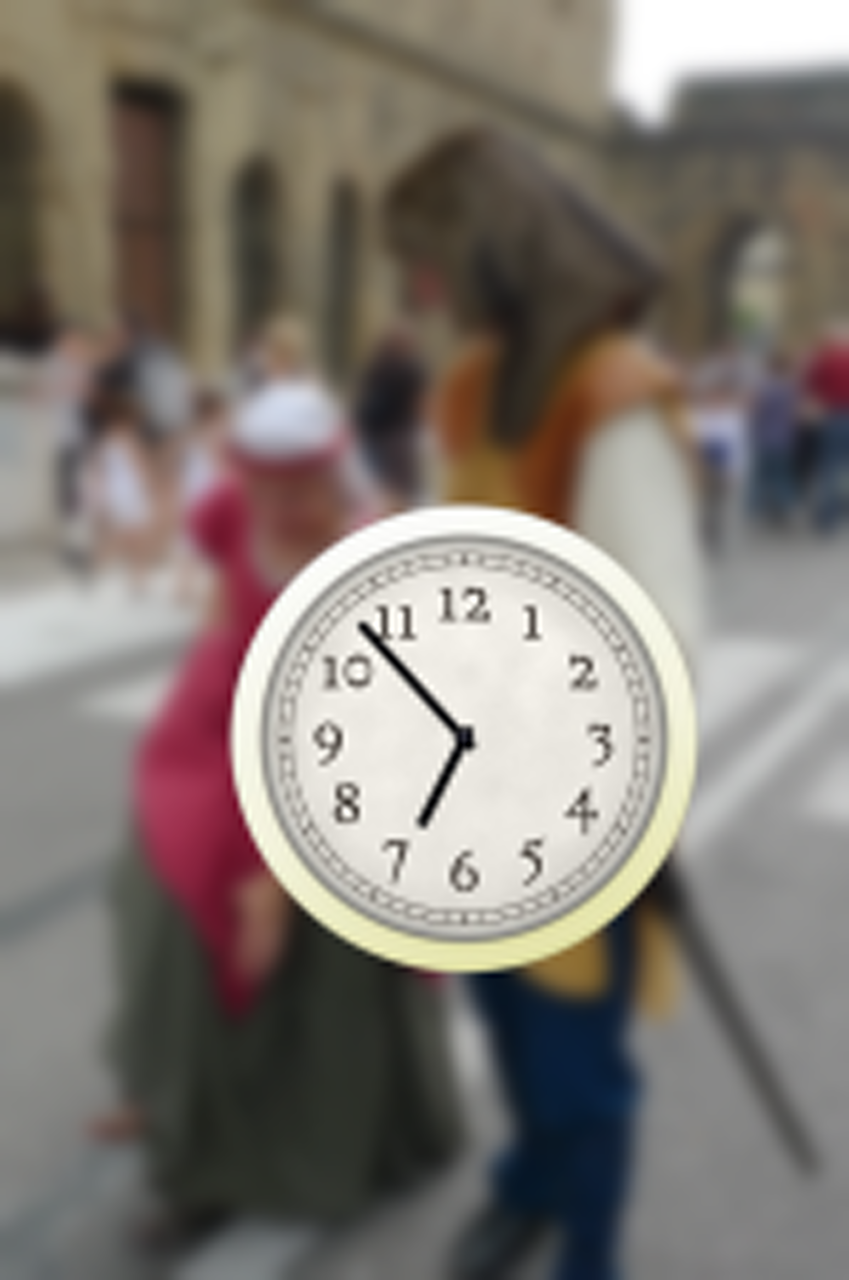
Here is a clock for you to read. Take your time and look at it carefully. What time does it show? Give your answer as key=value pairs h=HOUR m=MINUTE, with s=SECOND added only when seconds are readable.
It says h=6 m=53
